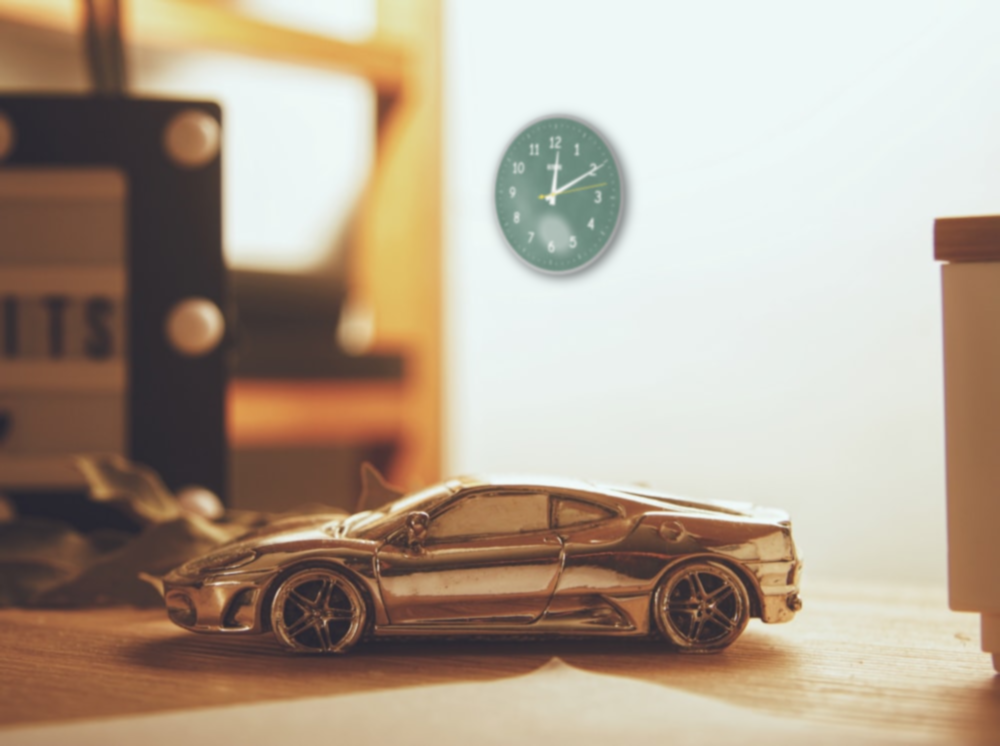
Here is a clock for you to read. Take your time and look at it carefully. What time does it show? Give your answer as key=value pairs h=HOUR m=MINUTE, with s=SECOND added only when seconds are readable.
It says h=12 m=10 s=13
